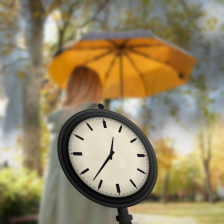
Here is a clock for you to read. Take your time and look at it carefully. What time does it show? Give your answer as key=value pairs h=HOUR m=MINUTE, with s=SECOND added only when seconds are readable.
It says h=12 m=37
